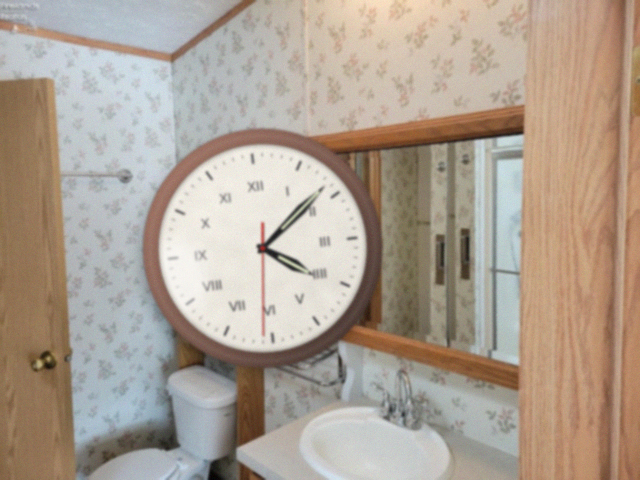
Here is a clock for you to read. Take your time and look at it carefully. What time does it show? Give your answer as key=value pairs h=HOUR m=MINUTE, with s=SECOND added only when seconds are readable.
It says h=4 m=8 s=31
